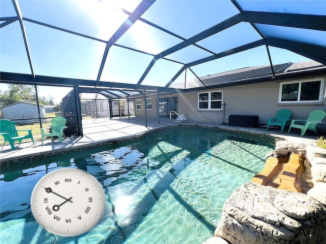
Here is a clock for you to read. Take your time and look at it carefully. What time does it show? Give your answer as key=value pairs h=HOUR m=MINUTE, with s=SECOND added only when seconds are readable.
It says h=7 m=50
